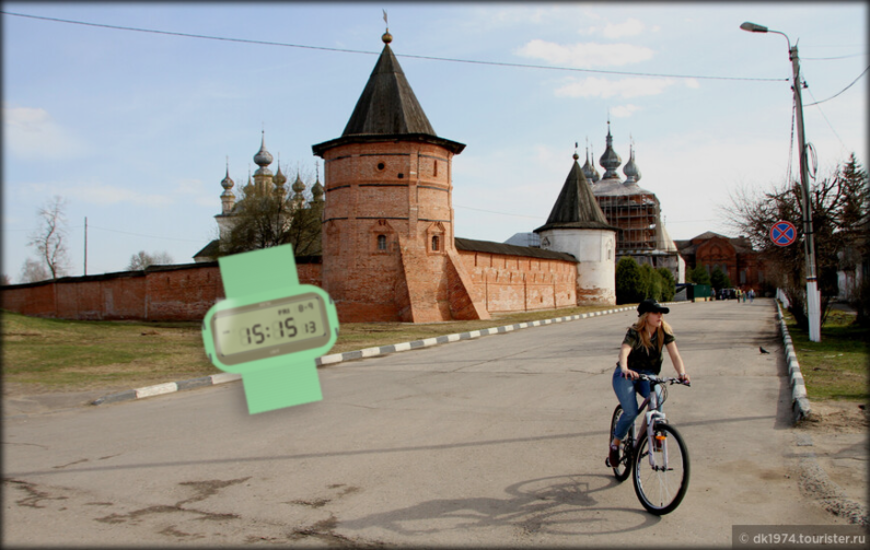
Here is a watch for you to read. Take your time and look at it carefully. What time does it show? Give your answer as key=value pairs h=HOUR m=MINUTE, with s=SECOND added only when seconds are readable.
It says h=15 m=15 s=13
